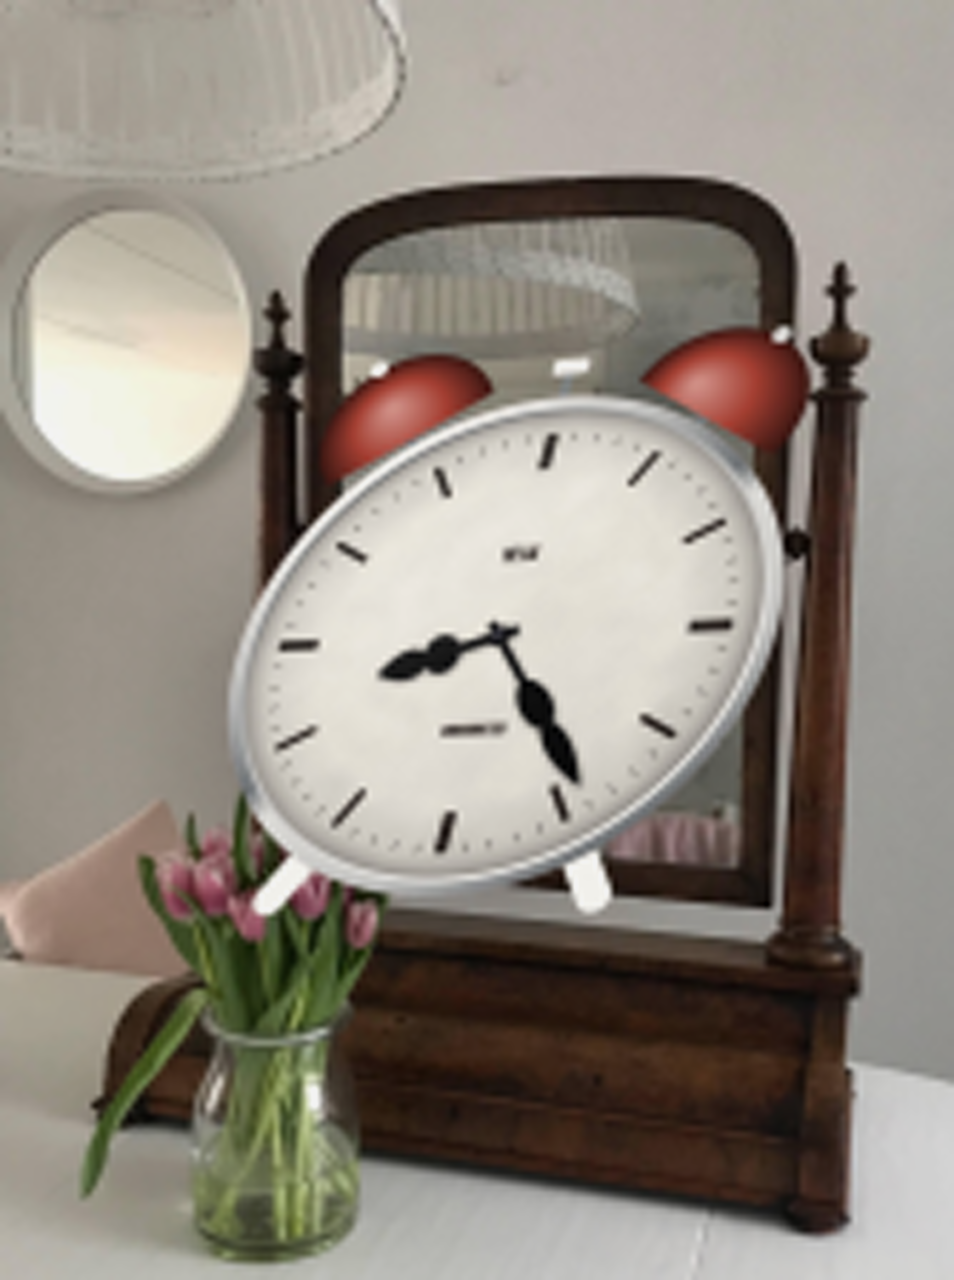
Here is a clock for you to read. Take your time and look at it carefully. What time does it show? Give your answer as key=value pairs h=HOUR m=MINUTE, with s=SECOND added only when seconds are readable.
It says h=8 m=24
